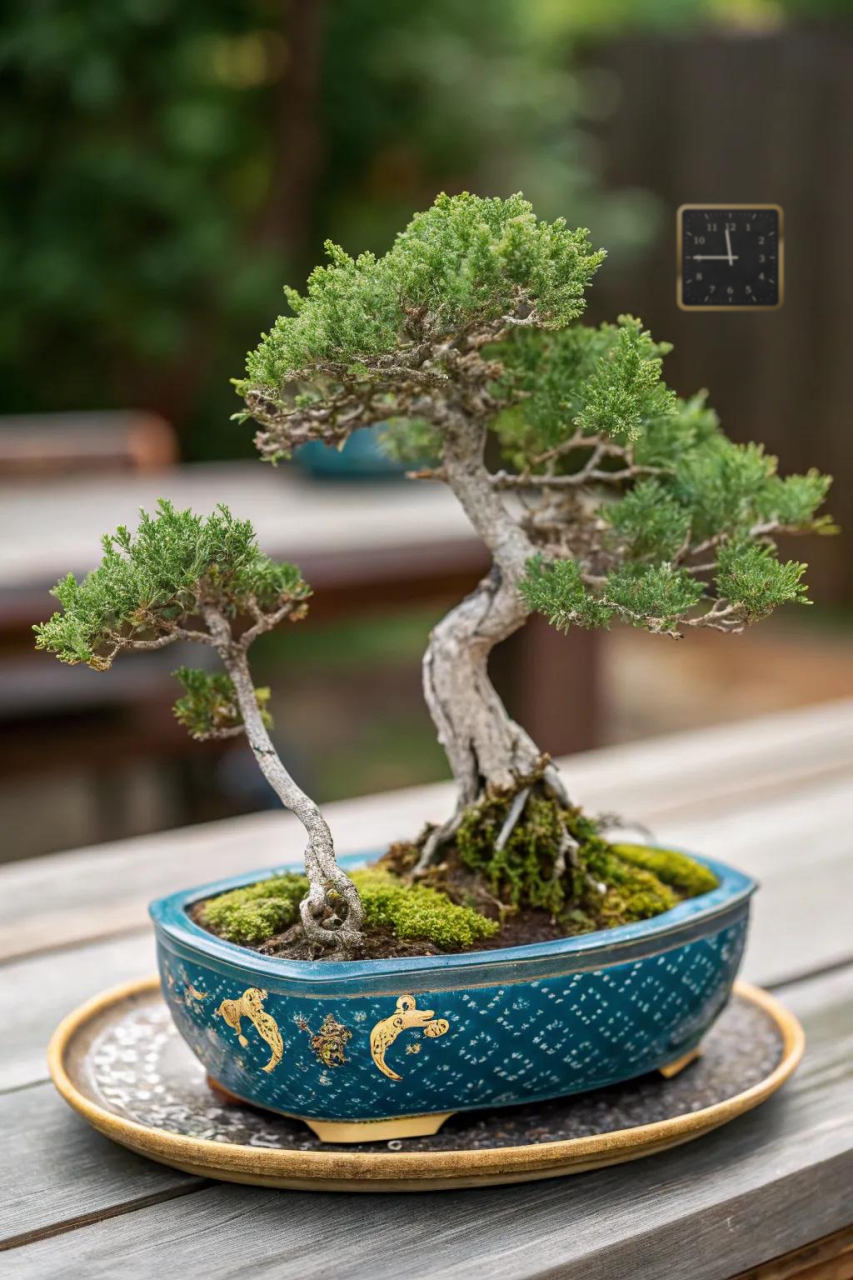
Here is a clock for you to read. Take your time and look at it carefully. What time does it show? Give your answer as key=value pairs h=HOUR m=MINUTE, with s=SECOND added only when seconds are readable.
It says h=11 m=45
